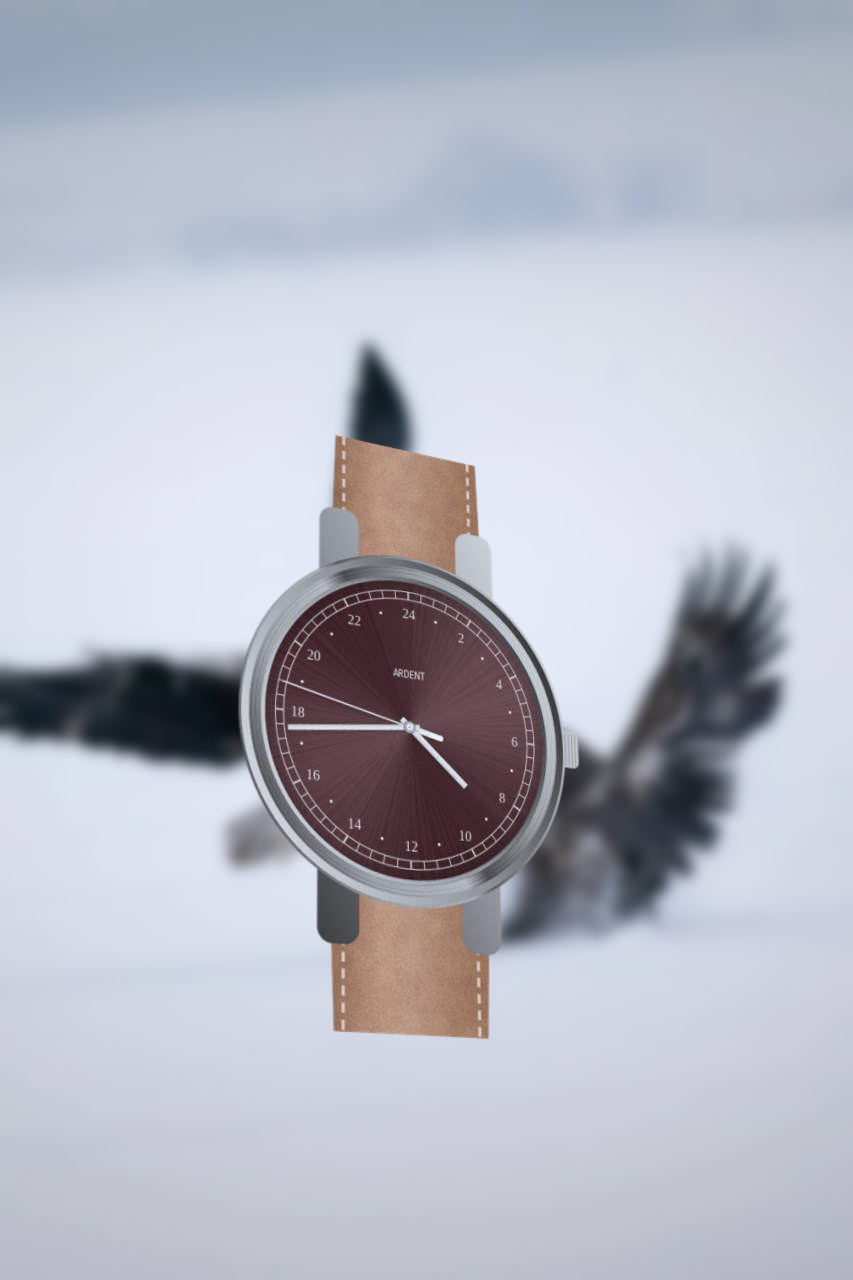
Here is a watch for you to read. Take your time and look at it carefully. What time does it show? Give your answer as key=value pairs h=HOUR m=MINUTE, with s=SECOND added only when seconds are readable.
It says h=8 m=43 s=47
